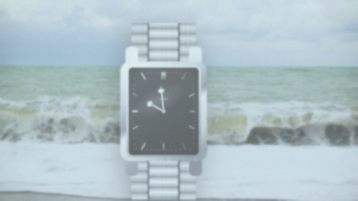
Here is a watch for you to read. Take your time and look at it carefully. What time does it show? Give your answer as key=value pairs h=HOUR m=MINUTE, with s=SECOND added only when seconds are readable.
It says h=9 m=59
